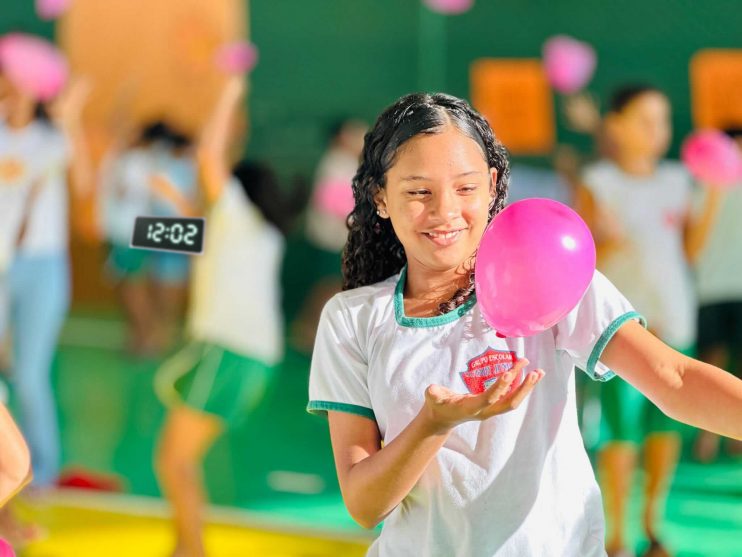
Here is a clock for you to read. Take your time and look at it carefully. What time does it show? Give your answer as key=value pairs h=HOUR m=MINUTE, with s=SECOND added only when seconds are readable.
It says h=12 m=2
